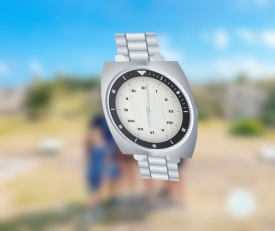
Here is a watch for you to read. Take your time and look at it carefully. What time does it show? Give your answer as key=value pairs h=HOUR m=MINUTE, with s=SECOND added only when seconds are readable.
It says h=6 m=1
